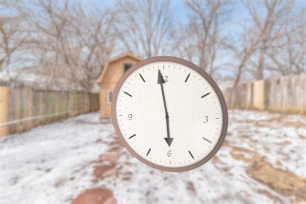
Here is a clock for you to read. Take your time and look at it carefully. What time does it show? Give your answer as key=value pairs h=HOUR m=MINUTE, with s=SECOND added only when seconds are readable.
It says h=5 m=59
